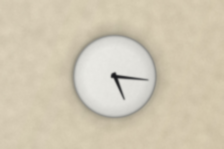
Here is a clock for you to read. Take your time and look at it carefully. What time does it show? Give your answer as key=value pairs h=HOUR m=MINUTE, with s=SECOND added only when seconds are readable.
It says h=5 m=16
